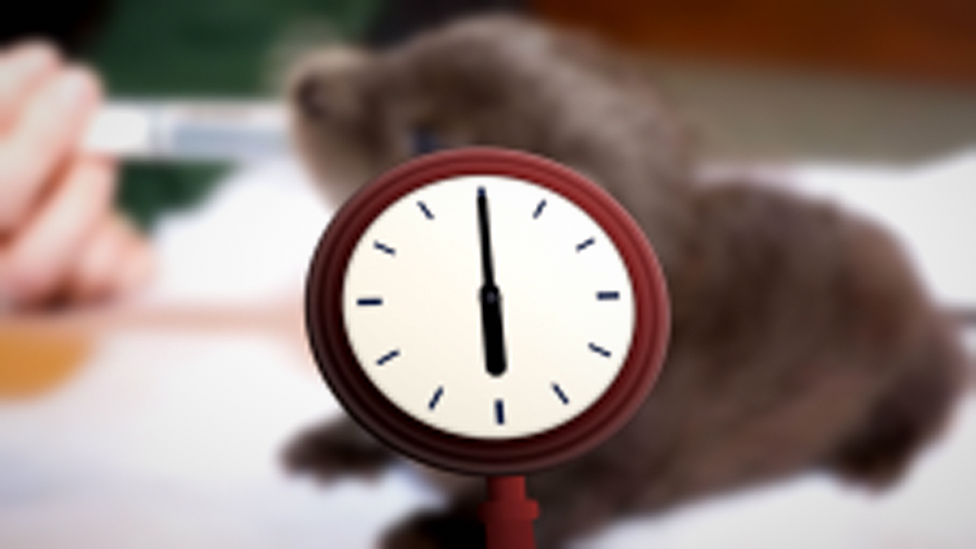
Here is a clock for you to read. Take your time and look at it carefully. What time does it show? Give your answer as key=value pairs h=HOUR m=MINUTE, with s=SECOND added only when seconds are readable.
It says h=6 m=0
